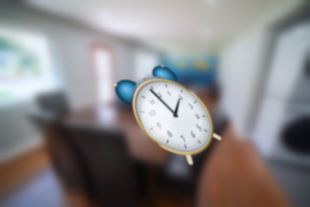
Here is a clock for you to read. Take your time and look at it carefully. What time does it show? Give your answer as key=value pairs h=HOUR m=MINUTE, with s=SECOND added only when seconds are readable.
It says h=1 m=59
